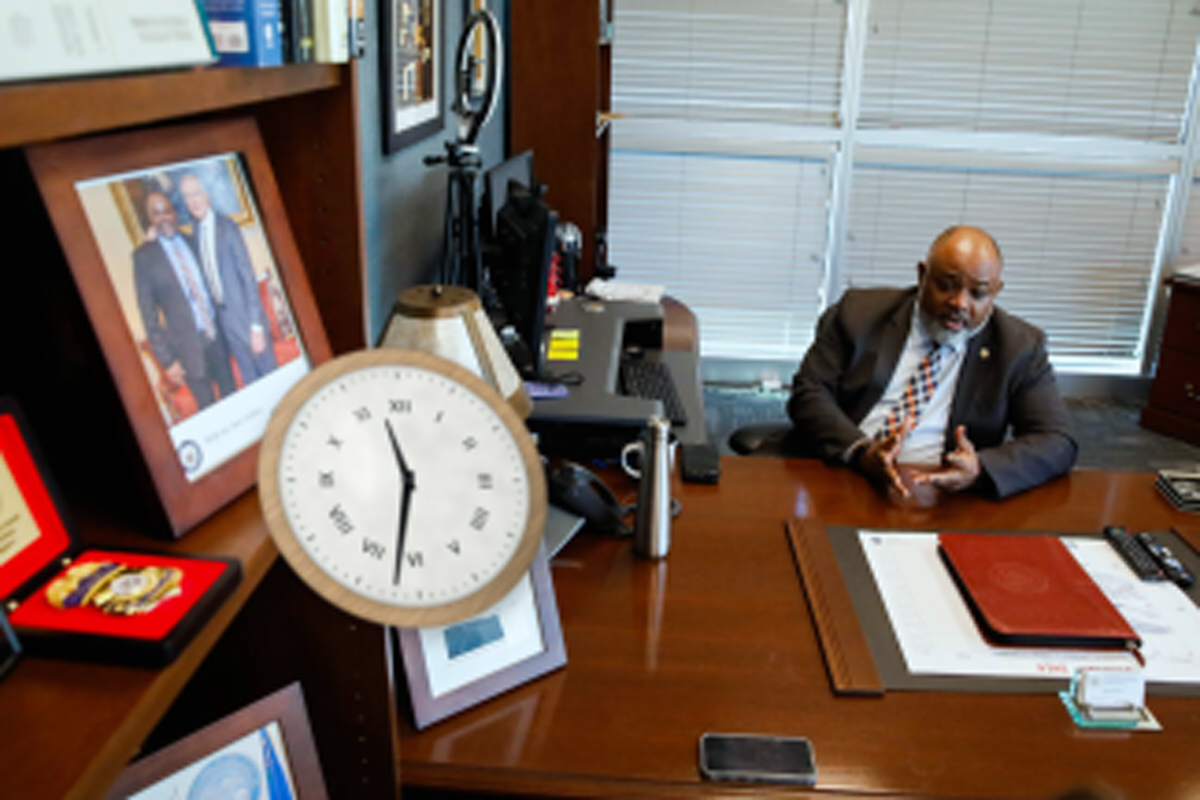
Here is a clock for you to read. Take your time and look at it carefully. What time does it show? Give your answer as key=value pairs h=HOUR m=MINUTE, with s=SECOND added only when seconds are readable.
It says h=11 m=32
